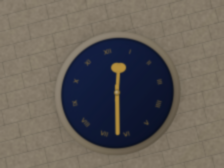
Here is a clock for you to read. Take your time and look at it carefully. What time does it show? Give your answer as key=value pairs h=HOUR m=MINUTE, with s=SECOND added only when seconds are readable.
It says h=12 m=32
